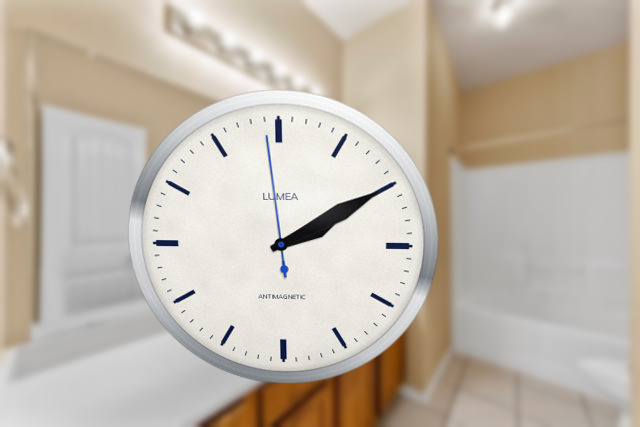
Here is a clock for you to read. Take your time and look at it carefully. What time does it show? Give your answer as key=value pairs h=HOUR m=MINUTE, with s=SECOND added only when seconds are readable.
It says h=2 m=9 s=59
